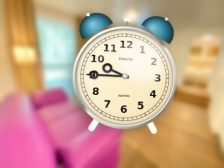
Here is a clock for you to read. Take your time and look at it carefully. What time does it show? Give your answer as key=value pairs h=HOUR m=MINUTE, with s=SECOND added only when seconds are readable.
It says h=9 m=45
